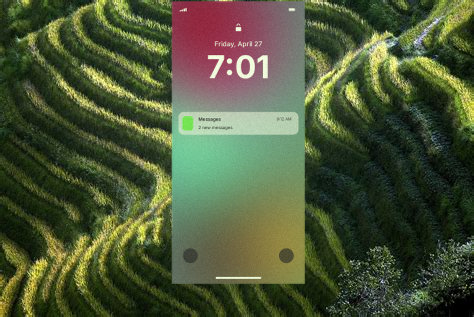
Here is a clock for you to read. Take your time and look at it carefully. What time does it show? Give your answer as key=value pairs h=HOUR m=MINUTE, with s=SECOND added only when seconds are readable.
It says h=7 m=1
